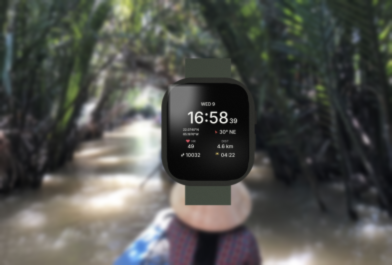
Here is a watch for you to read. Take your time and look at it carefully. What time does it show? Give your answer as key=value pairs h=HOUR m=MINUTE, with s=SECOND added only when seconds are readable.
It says h=16 m=58
